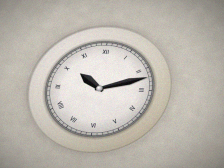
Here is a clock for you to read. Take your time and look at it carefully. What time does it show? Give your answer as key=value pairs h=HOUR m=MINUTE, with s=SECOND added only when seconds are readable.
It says h=10 m=12
